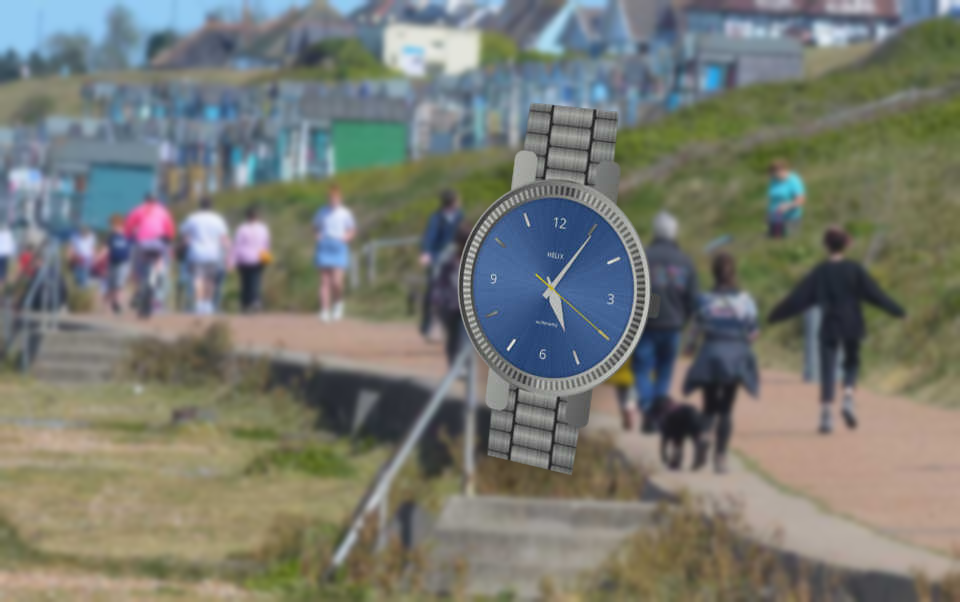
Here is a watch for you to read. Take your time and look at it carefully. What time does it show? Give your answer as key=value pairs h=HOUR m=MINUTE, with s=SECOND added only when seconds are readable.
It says h=5 m=5 s=20
